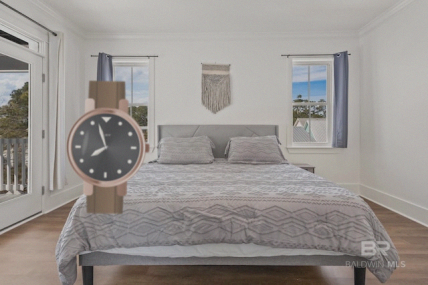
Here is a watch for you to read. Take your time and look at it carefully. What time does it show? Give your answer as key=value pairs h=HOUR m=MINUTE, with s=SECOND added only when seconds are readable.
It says h=7 m=57
